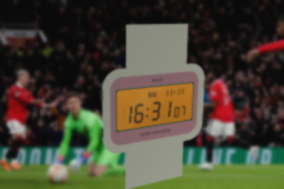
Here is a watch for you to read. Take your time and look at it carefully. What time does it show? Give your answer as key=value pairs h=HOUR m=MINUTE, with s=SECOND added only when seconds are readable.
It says h=16 m=31 s=7
